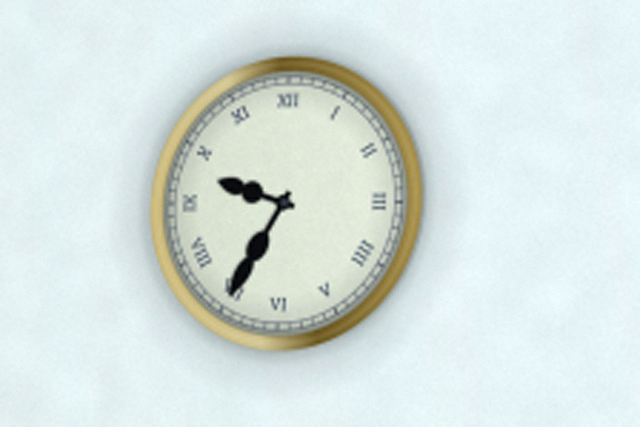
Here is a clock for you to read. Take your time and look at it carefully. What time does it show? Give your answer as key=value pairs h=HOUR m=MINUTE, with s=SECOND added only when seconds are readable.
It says h=9 m=35
